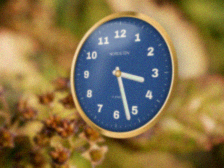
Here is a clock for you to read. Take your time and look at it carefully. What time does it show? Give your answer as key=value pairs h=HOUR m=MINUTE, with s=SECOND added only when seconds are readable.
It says h=3 m=27
